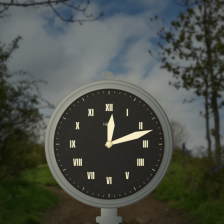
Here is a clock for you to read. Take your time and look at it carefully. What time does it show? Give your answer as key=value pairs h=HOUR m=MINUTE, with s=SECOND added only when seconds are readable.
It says h=12 m=12
